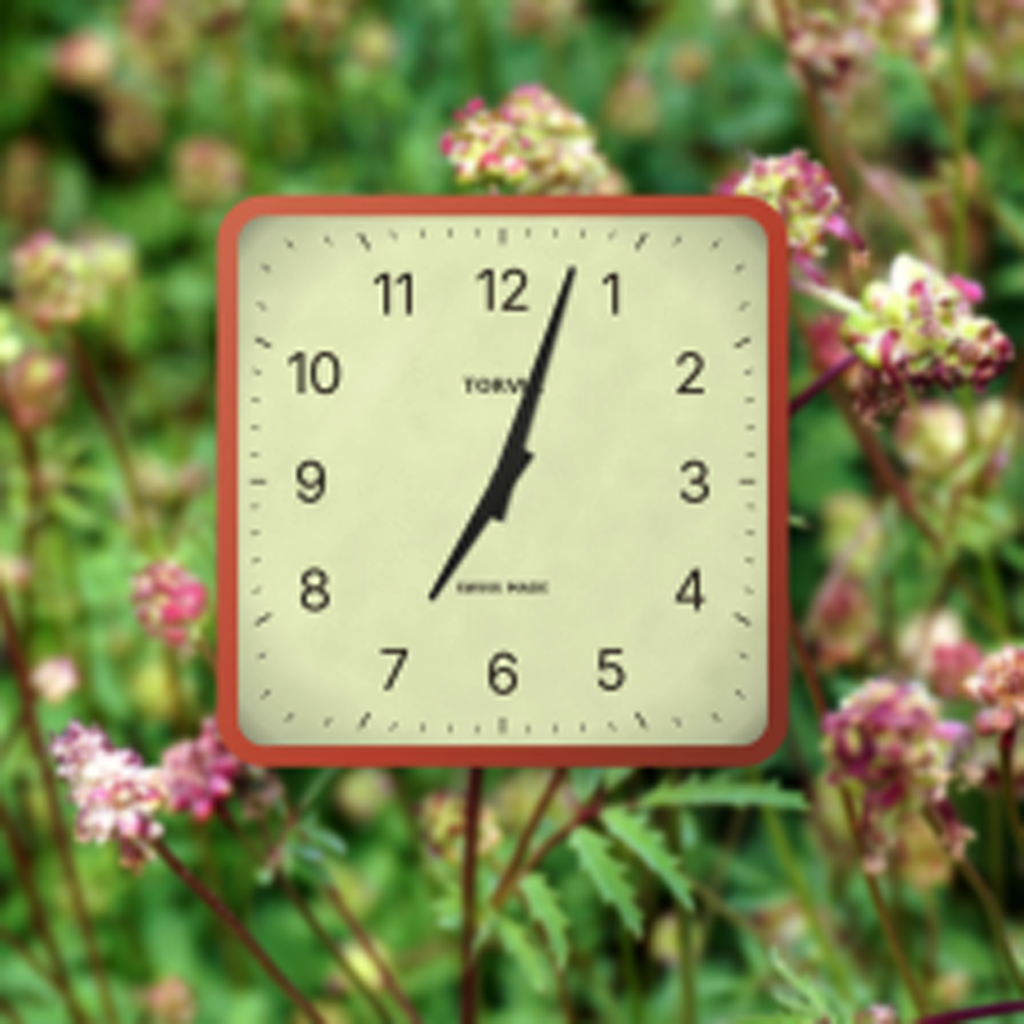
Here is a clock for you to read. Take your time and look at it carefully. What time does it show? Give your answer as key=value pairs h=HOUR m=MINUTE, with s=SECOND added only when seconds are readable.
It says h=7 m=3
